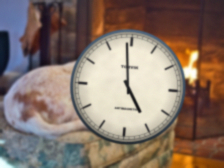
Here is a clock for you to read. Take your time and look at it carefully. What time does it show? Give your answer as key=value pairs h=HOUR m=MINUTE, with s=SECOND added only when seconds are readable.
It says h=4 m=59
